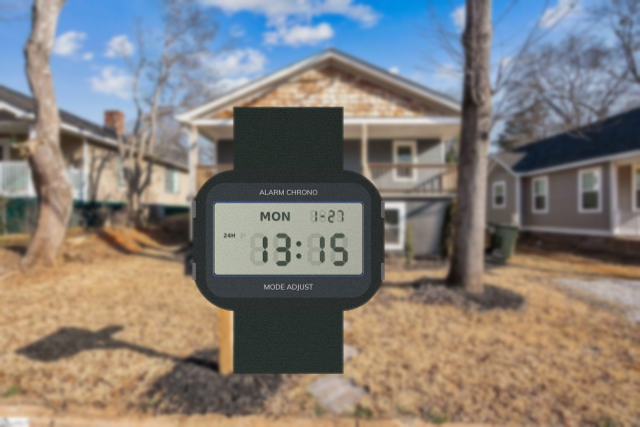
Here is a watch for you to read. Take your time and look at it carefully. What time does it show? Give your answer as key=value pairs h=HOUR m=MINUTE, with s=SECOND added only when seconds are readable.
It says h=13 m=15
